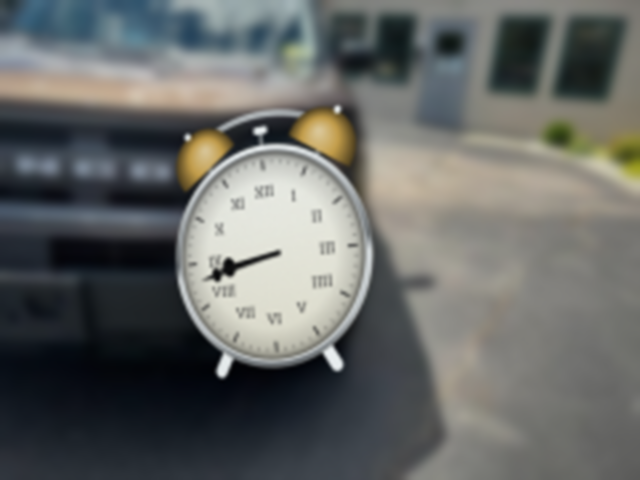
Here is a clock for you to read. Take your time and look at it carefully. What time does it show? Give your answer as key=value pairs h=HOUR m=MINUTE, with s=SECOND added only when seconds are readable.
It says h=8 m=43
